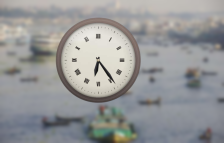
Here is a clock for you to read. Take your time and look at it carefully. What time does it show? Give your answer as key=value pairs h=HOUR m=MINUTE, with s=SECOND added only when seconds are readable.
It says h=6 m=24
